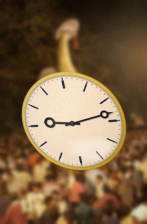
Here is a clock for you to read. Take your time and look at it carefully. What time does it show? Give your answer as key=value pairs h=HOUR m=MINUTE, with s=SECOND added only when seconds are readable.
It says h=9 m=13
